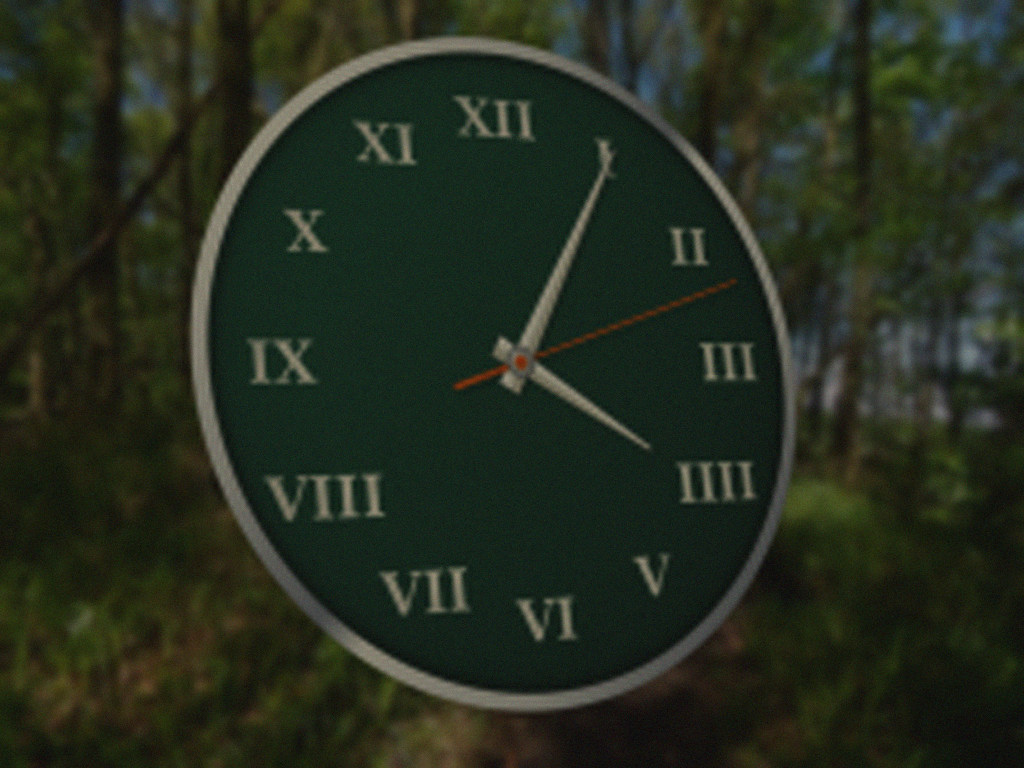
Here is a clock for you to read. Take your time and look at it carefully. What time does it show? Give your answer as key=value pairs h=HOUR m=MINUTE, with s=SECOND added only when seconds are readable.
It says h=4 m=5 s=12
